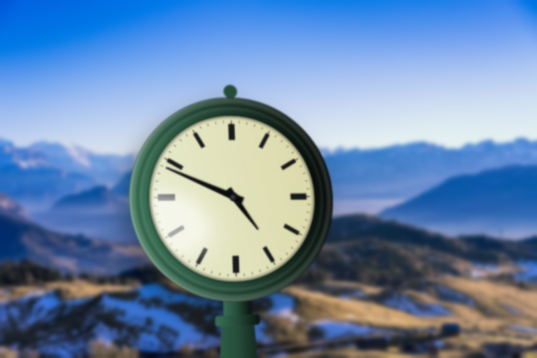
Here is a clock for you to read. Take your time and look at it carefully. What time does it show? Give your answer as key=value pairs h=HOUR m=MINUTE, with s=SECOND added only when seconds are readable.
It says h=4 m=49
